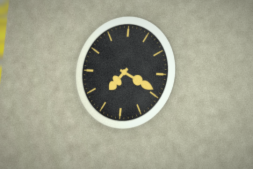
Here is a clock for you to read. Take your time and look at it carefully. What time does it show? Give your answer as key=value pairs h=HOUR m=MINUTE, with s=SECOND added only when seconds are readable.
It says h=7 m=19
